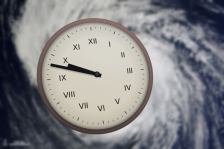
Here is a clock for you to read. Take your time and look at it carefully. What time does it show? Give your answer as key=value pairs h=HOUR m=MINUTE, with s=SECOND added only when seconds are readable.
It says h=9 m=48
